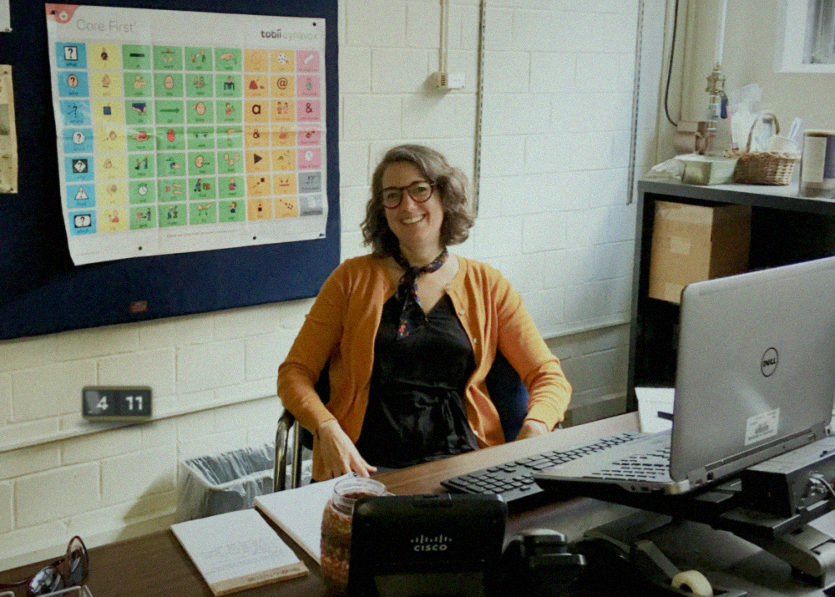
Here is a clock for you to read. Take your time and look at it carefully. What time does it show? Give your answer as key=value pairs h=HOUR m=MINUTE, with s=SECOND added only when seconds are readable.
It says h=4 m=11
